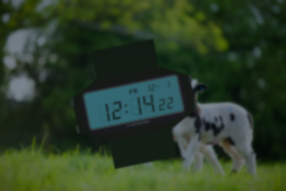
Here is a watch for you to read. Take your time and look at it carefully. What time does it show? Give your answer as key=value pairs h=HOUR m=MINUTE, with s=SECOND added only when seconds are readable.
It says h=12 m=14 s=22
